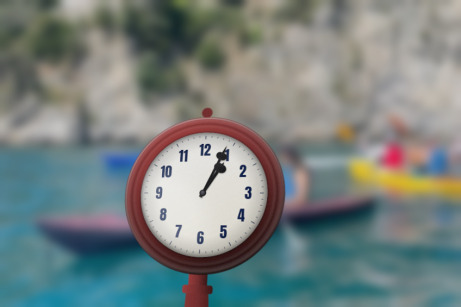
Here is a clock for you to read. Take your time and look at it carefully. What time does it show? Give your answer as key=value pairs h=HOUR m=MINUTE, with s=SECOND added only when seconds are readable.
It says h=1 m=4
